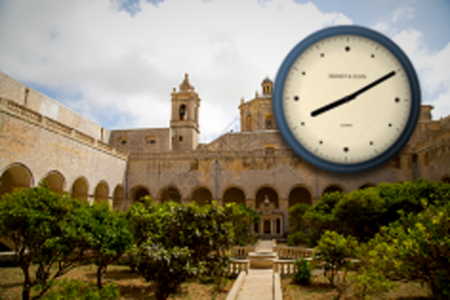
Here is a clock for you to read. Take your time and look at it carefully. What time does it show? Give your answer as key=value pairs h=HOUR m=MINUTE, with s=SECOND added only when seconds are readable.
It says h=8 m=10
